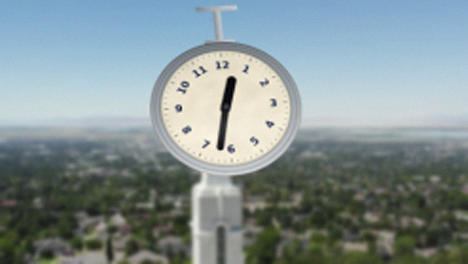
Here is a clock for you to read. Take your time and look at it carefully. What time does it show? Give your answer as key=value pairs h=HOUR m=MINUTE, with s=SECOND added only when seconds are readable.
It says h=12 m=32
